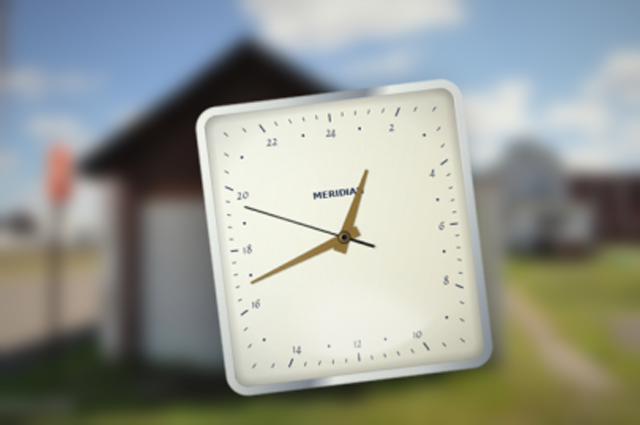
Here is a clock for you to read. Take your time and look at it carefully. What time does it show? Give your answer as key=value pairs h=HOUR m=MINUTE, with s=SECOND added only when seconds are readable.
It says h=1 m=41 s=49
